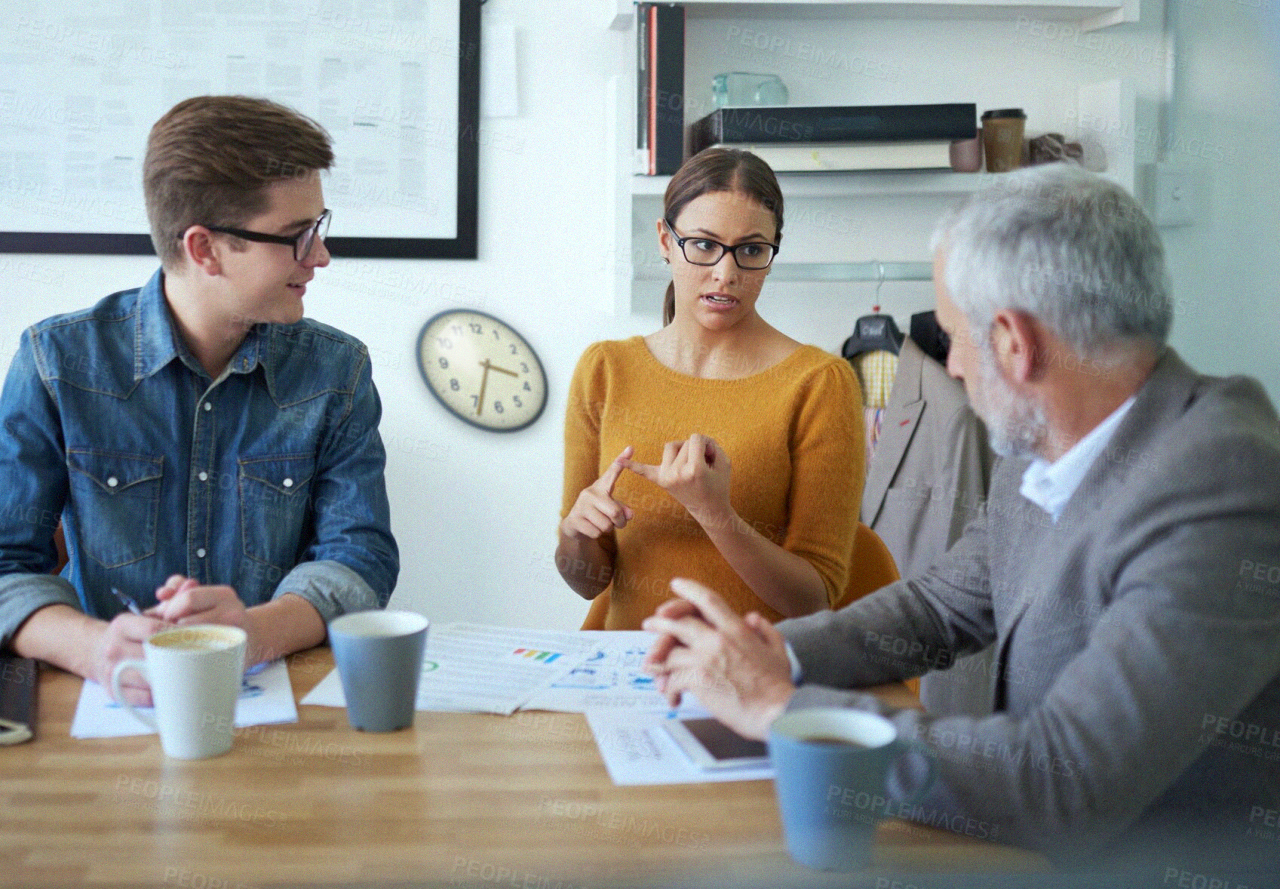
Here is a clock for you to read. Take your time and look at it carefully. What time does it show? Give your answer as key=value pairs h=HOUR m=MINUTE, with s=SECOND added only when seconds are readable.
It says h=3 m=34
